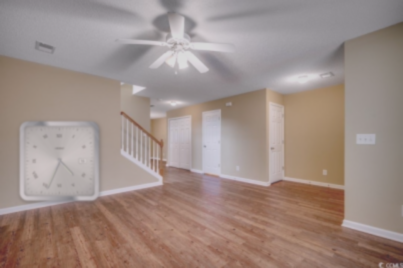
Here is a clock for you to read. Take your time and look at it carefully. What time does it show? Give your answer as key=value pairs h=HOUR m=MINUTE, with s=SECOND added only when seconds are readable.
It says h=4 m=34
